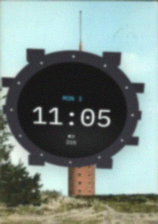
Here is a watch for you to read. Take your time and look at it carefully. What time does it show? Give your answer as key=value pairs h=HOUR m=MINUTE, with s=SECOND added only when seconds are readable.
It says h=11 m=5
